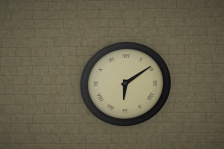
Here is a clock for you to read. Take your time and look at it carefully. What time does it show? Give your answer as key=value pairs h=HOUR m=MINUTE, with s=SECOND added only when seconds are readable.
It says h=6 m=9
